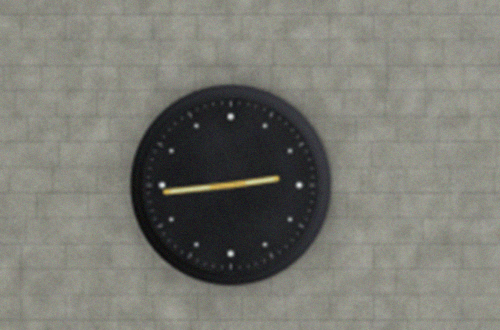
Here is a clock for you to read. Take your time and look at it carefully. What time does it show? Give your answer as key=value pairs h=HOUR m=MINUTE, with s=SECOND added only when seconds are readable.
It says h=2 m=44
